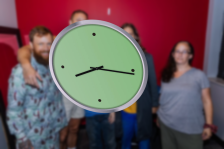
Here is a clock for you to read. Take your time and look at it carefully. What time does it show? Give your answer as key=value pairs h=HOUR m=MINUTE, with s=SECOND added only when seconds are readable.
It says h=8 m=16
